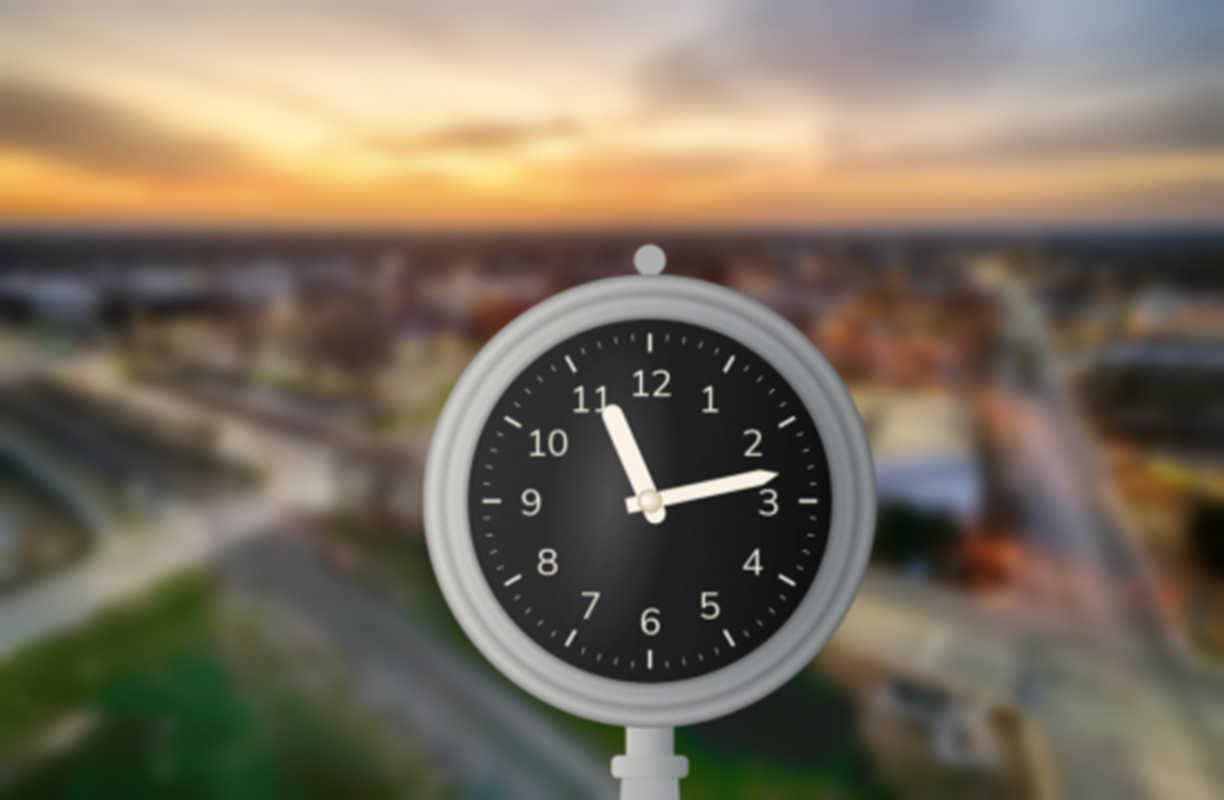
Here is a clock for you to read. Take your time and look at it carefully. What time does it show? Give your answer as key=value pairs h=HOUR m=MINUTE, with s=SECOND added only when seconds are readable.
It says h=11 m=13
